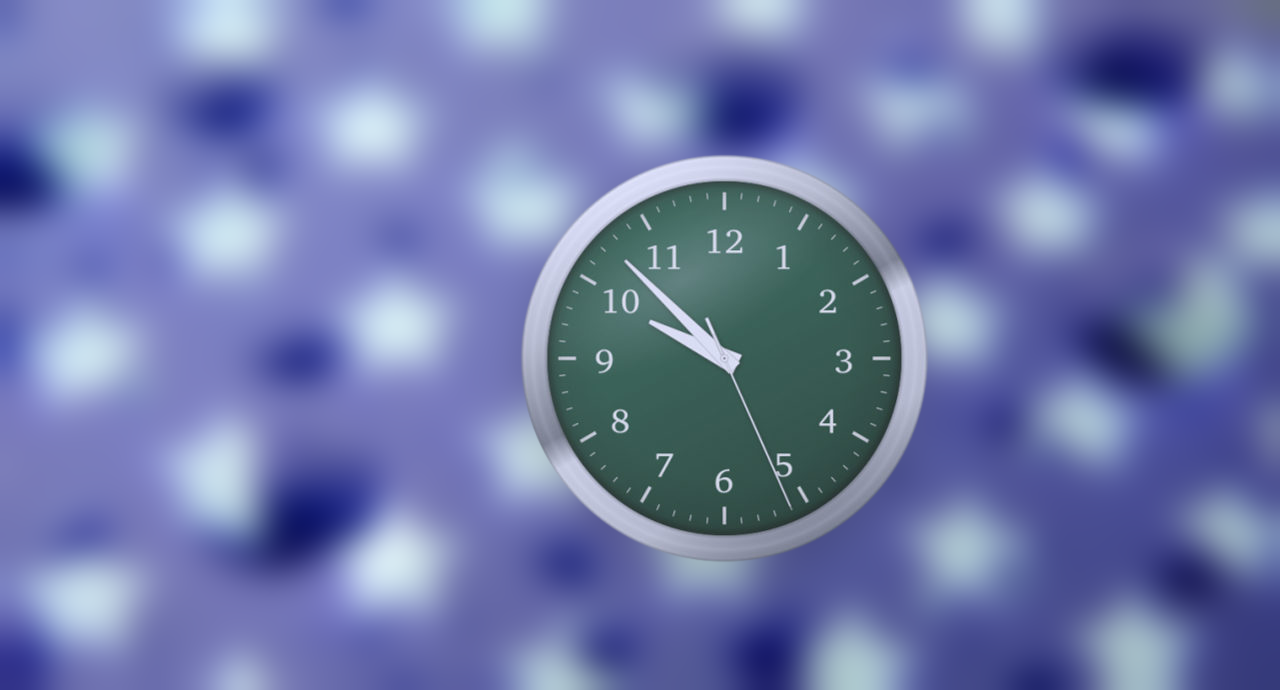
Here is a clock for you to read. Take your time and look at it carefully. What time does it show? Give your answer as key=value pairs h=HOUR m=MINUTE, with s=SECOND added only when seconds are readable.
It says h=9 m=52 s=26
